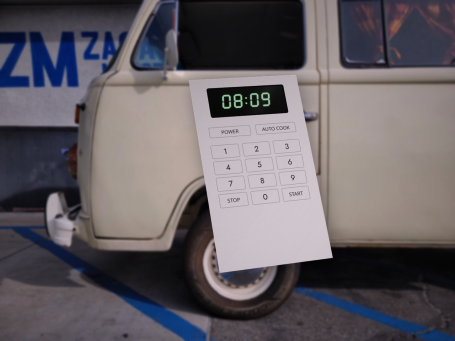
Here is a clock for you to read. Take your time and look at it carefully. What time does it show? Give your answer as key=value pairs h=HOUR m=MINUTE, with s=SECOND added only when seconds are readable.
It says h=8 m=9
